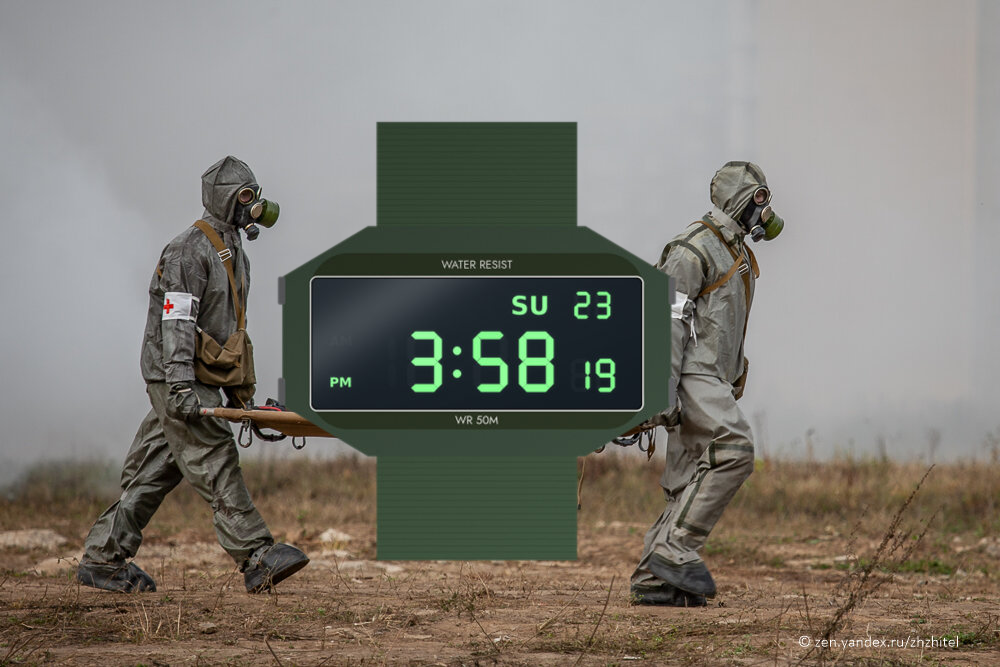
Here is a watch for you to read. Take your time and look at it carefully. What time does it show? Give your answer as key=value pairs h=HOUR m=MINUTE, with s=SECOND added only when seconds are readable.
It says h=3 m=58 s=19
